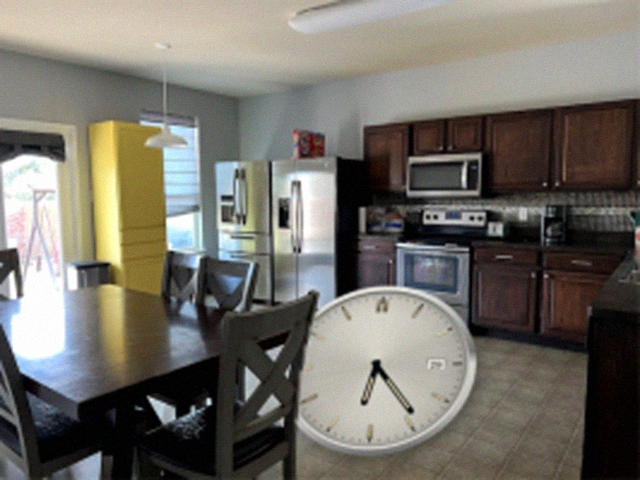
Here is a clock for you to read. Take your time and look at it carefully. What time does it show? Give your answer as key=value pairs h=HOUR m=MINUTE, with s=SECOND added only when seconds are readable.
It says h=6 m=24
